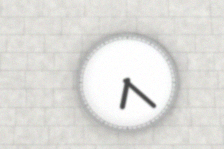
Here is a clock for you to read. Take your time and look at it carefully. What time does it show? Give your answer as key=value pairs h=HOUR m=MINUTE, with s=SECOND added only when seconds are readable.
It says h=6 m=22
